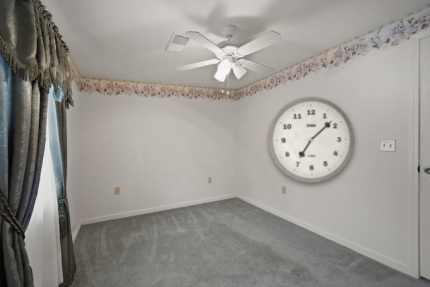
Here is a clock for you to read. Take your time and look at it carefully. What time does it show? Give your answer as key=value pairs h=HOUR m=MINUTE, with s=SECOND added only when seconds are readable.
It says h=7 m=8
